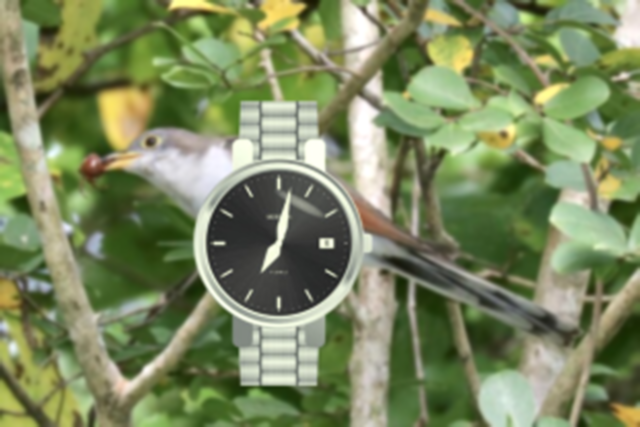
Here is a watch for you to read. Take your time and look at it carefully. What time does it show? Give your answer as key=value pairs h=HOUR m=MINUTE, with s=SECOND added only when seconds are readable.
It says h=7 m=2
